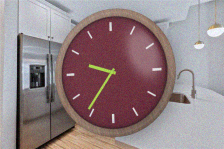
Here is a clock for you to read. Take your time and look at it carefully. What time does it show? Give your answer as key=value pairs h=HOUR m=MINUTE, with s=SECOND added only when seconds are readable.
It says h=9 m=36
